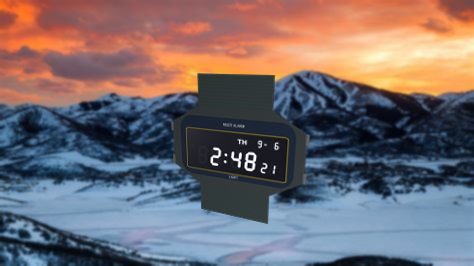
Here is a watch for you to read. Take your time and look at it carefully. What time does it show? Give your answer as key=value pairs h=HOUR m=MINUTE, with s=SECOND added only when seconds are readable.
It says h=2 m=48 s=21
